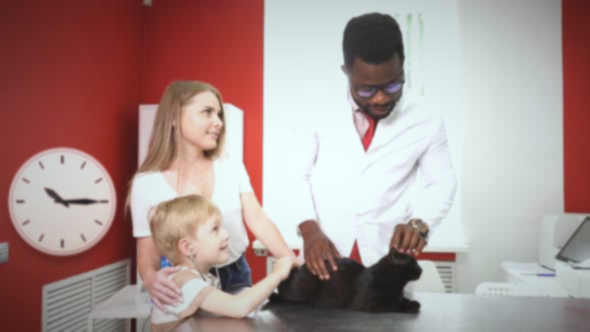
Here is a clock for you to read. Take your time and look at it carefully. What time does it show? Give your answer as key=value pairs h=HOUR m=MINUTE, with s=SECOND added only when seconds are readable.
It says h=10 m=15
